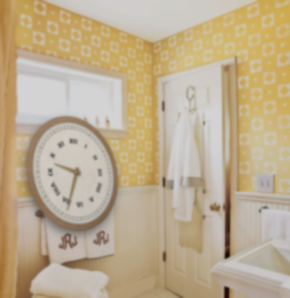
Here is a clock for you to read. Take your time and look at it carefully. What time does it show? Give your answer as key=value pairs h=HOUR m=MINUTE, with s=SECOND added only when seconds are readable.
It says h=9 m=34
